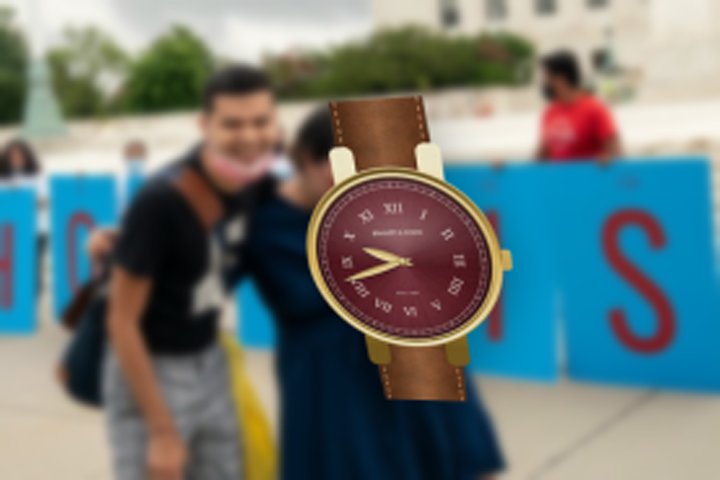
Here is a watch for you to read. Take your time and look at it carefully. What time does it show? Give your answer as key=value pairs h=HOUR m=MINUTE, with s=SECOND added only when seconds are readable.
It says h=9 m=42
